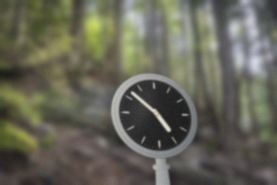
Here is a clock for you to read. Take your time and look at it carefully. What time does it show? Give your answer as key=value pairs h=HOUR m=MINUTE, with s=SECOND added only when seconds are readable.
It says h=4 m=52
